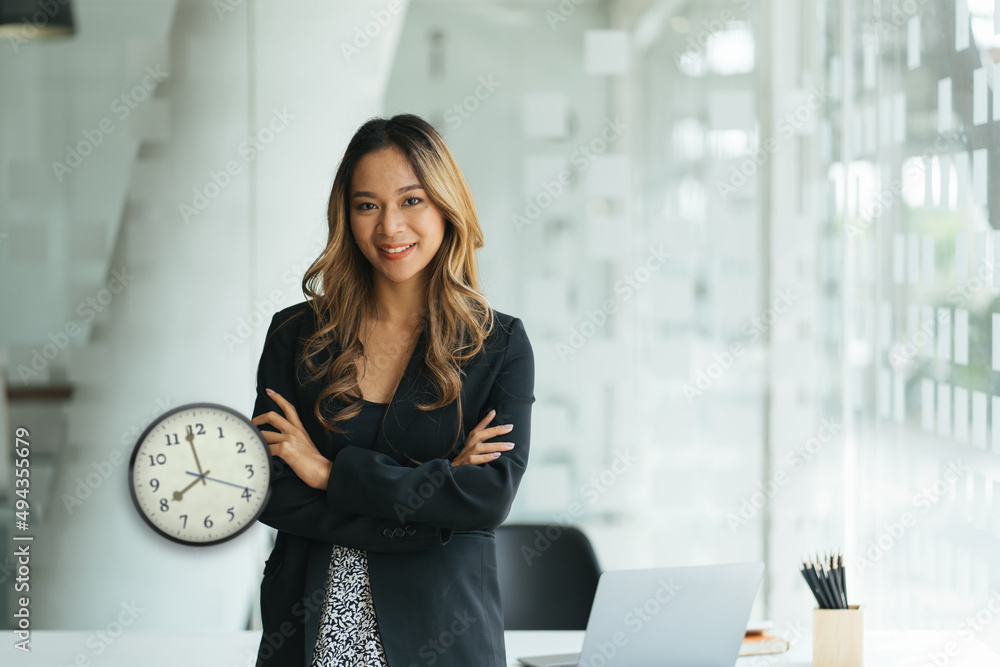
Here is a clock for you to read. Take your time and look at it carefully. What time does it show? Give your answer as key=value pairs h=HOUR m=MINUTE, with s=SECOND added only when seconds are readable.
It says h=7 m=58 s=19
